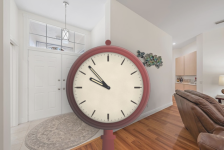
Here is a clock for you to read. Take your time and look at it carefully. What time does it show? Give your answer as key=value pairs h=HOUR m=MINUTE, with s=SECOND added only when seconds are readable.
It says h=9 m=53
